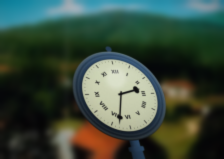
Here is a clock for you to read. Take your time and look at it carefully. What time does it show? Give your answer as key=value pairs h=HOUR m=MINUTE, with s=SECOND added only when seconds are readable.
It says h=2 m=33
